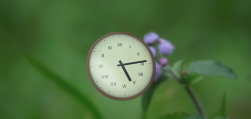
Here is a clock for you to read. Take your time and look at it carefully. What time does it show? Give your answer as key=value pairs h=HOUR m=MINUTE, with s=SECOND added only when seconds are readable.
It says h=5 m=14
